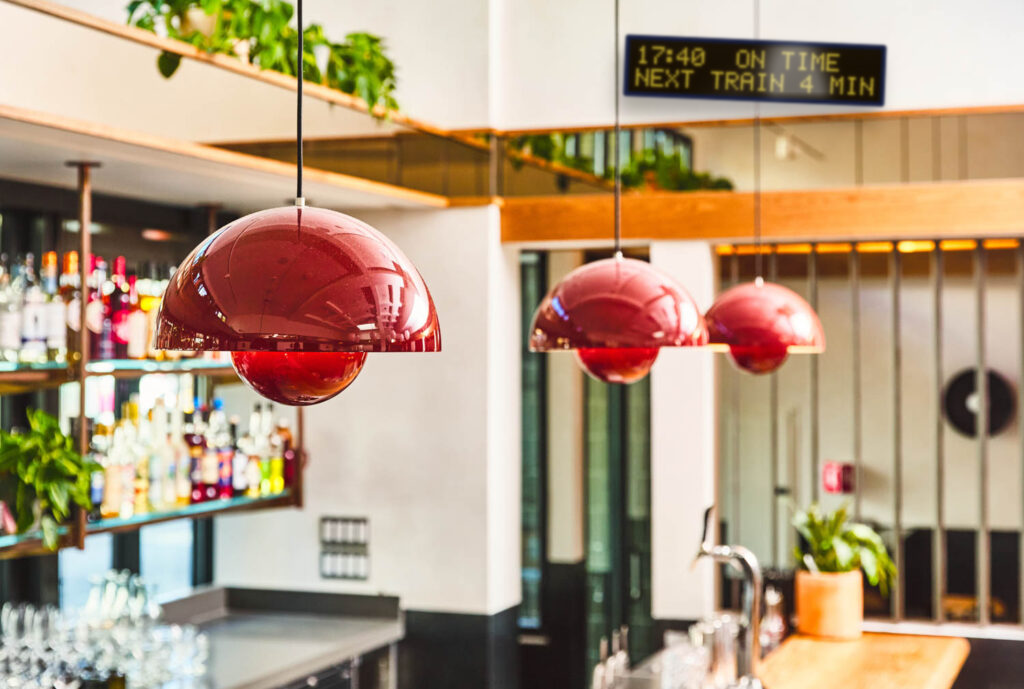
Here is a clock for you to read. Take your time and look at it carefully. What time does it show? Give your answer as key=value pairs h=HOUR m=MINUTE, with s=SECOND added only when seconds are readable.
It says h=17 m=40
